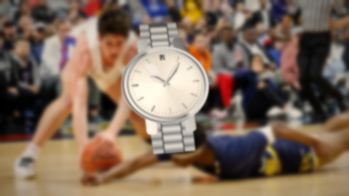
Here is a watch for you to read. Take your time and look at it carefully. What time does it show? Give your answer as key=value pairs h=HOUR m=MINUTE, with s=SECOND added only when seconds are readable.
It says h=10 m=6
